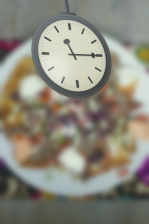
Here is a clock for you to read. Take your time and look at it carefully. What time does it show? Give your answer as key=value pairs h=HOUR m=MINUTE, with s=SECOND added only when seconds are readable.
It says h=11 m=15
